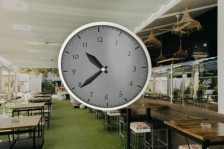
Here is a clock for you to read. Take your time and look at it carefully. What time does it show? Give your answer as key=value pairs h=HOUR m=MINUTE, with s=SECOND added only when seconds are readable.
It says h=10 m=39
